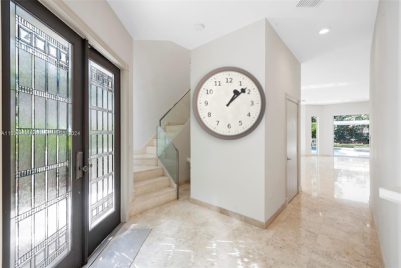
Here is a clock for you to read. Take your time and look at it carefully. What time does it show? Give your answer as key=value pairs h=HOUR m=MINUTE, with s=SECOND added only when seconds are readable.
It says h=1 m=8
